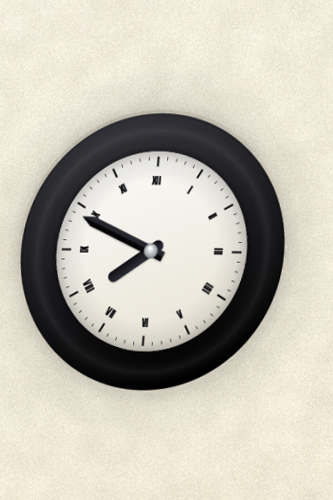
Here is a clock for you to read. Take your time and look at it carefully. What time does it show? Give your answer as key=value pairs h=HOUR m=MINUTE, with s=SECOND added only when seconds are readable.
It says h=7 m=49
